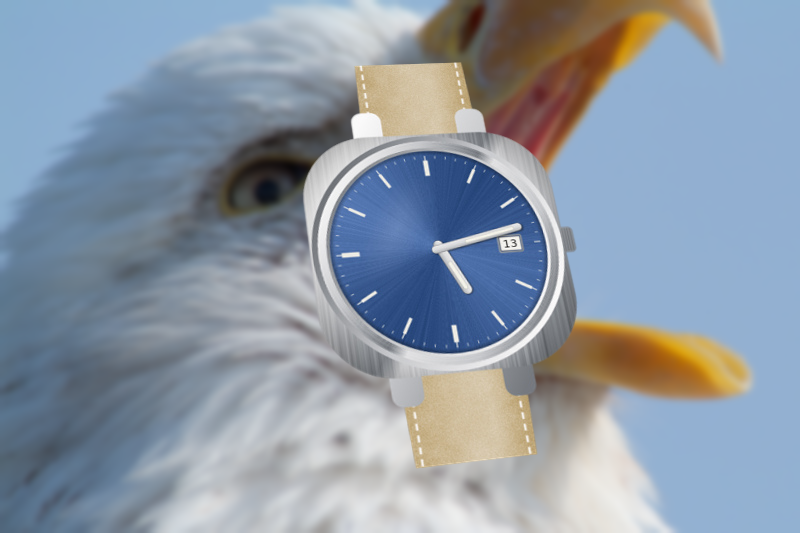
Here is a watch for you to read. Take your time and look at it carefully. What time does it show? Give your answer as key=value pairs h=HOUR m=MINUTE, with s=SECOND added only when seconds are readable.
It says h=5 m=13
